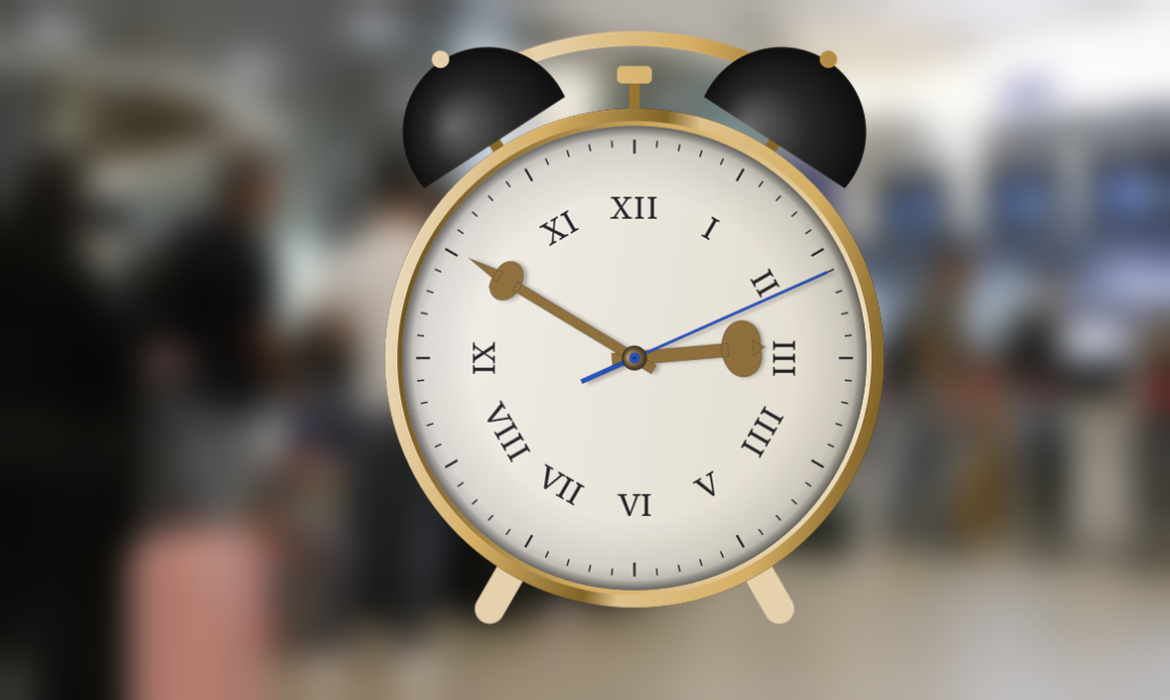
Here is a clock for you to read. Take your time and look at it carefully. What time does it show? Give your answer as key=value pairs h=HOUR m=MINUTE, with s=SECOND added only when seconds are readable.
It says h=2 m=50 s=11
